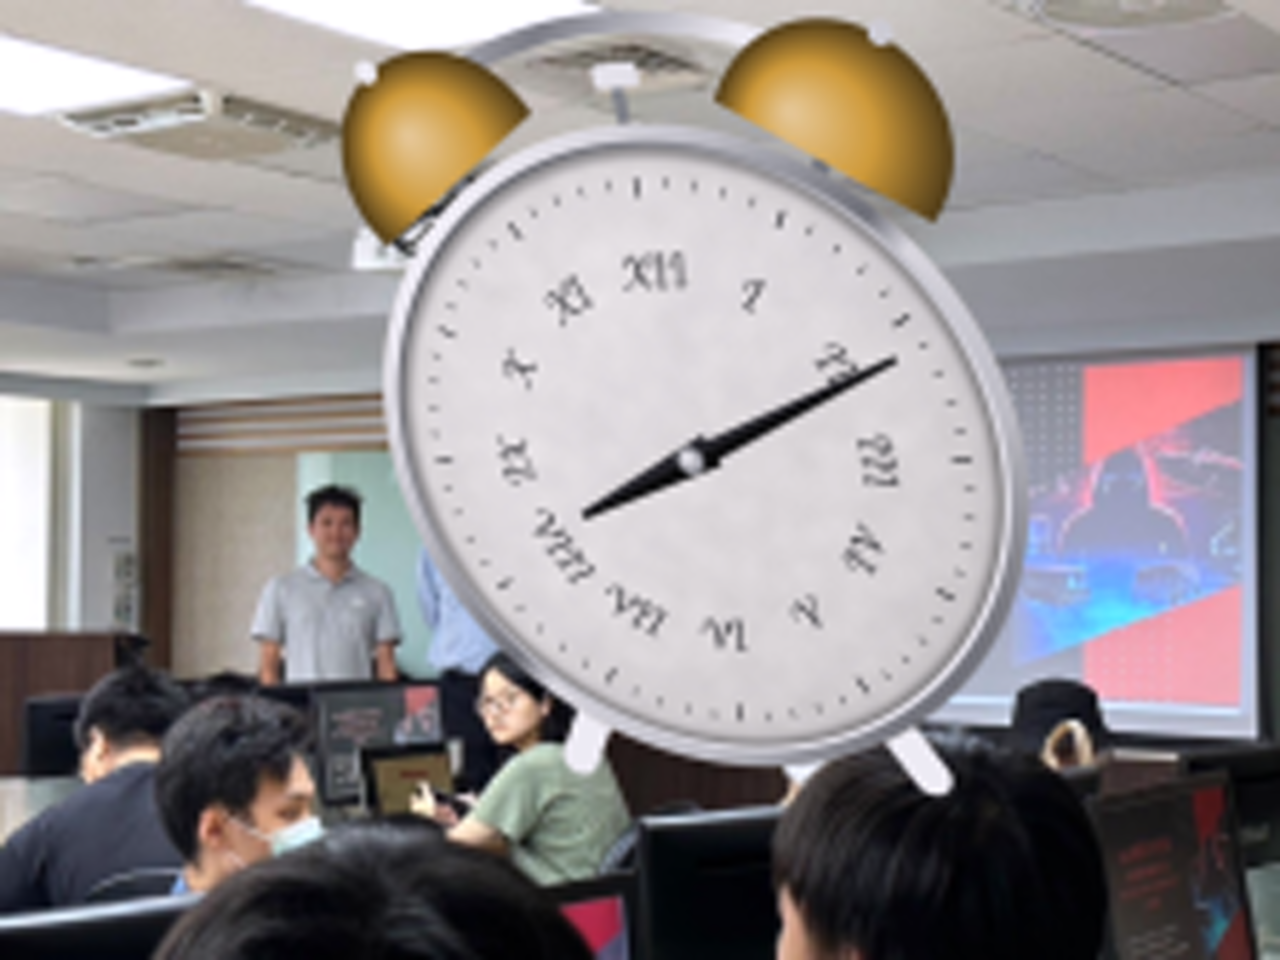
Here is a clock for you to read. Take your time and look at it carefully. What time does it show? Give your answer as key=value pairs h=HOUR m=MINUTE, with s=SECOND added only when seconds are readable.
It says h=8 m=11
